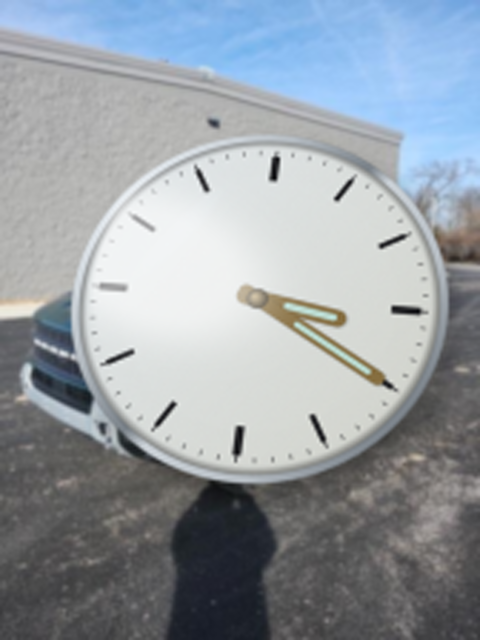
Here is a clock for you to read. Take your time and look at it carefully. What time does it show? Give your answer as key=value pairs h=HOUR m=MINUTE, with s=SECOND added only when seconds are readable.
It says h=3 m=20
